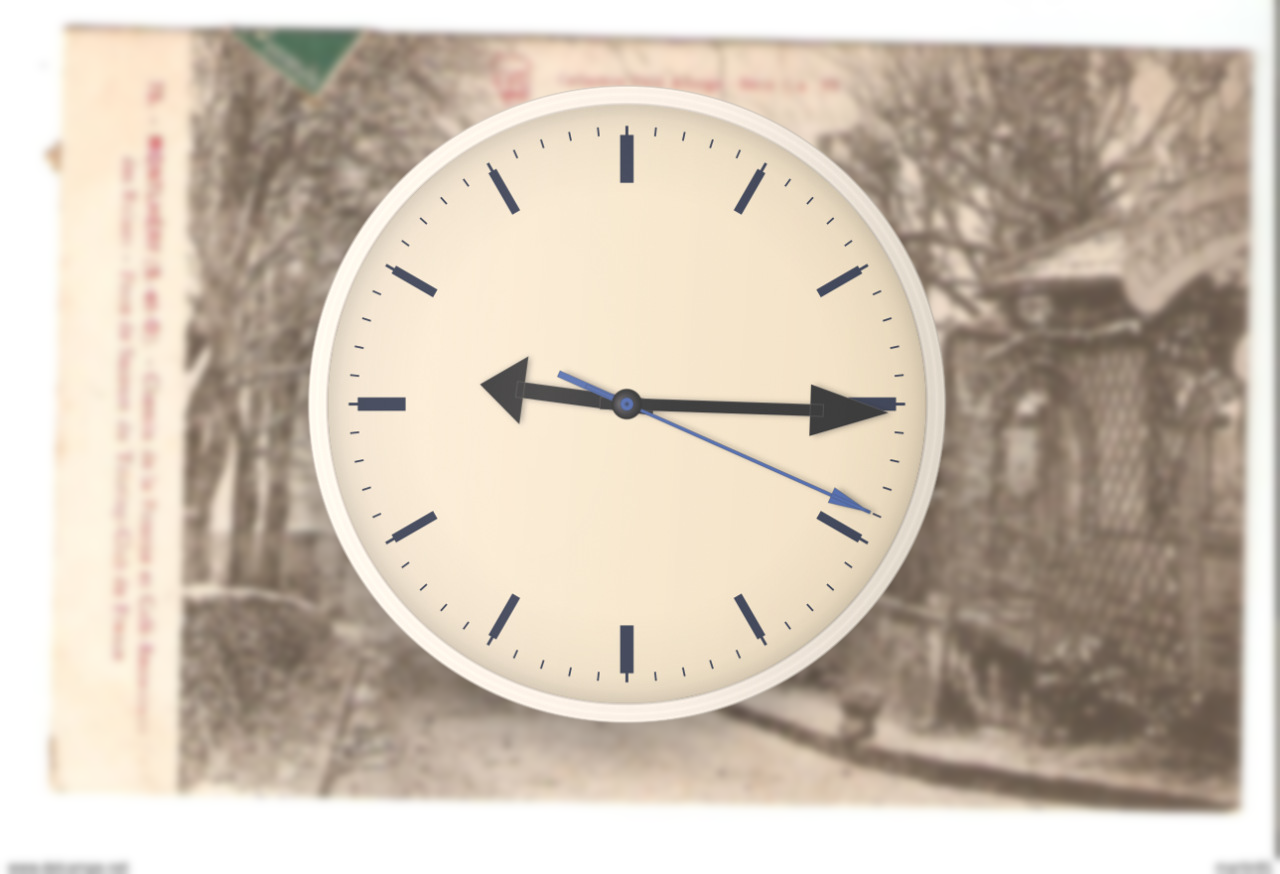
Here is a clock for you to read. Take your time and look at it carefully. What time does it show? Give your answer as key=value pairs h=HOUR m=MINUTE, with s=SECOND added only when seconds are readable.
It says h=9 m=15 s=19
